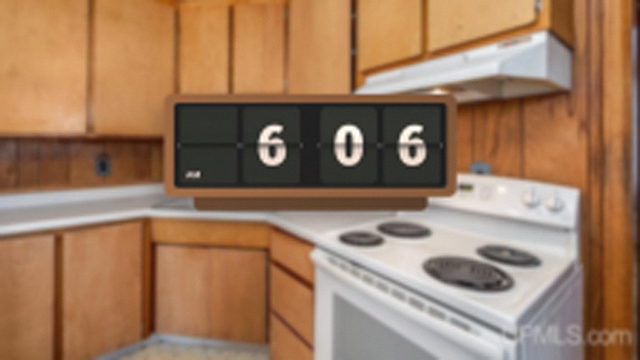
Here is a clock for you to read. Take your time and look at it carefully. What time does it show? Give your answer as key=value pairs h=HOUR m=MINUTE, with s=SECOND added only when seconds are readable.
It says h=6 m=6
